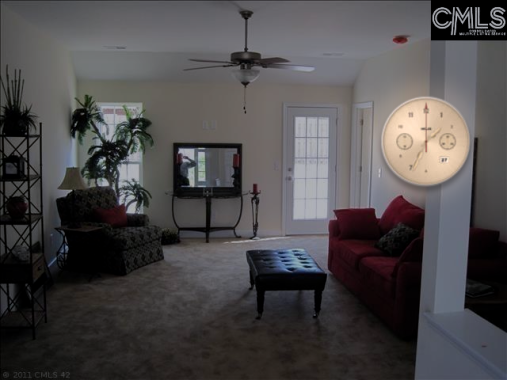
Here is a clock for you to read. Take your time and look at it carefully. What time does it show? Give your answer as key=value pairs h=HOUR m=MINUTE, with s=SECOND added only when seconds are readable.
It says h=1 m=34
